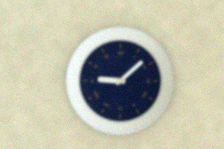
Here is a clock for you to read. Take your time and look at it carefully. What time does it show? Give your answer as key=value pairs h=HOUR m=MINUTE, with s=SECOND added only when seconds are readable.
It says h=9 m=8
